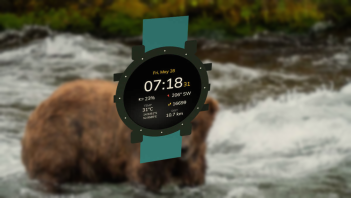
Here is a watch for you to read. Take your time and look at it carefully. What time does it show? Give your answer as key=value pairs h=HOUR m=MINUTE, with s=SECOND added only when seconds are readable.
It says h=7 m=18
